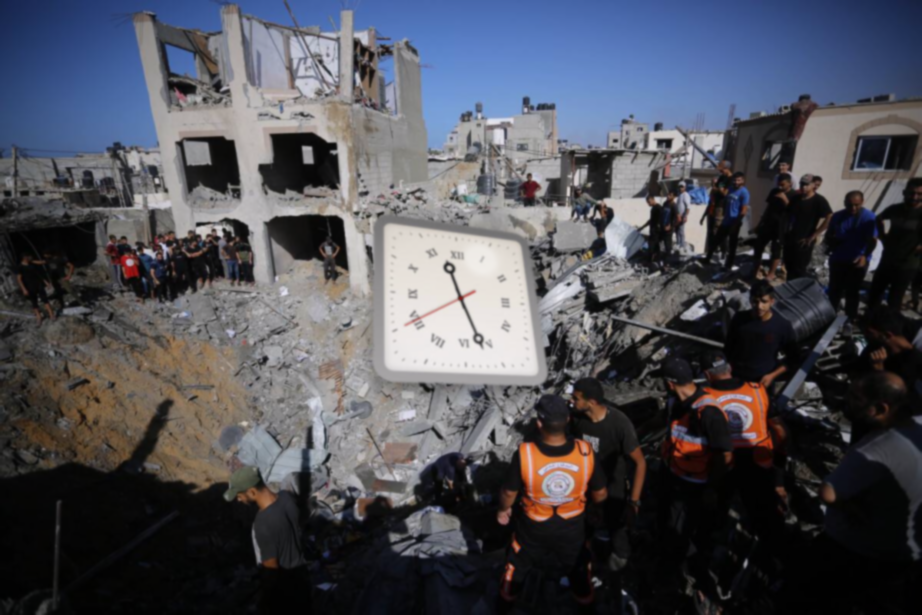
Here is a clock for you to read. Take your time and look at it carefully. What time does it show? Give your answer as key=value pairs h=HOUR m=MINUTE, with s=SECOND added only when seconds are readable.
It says h=11 m=26 s=40
